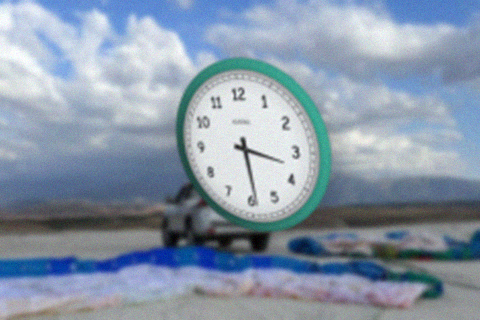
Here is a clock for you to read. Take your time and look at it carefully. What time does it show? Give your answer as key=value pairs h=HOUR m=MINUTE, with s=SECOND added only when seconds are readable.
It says h=3 m=29
